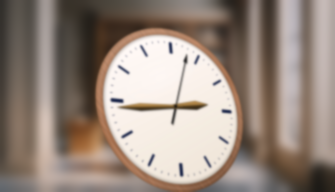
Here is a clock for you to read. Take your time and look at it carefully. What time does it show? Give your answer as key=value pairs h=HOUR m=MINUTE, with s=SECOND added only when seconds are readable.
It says h=2 m=44 s=3
